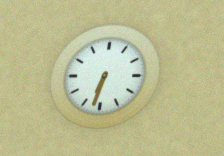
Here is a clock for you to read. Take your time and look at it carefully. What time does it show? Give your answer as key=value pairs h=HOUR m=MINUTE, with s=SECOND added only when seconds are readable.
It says h=6 m=32
